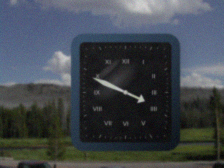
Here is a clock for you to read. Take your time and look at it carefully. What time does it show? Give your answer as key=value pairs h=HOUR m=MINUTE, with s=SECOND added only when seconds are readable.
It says h=3 m=49
